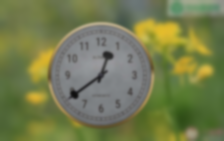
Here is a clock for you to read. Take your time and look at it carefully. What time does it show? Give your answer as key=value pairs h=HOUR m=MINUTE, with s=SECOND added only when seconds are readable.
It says h=12 m=39
